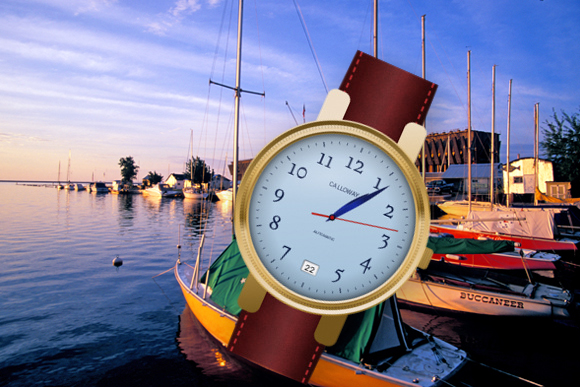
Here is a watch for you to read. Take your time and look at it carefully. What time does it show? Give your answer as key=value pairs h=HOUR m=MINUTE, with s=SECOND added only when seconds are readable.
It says h=1 m=6 s=13
